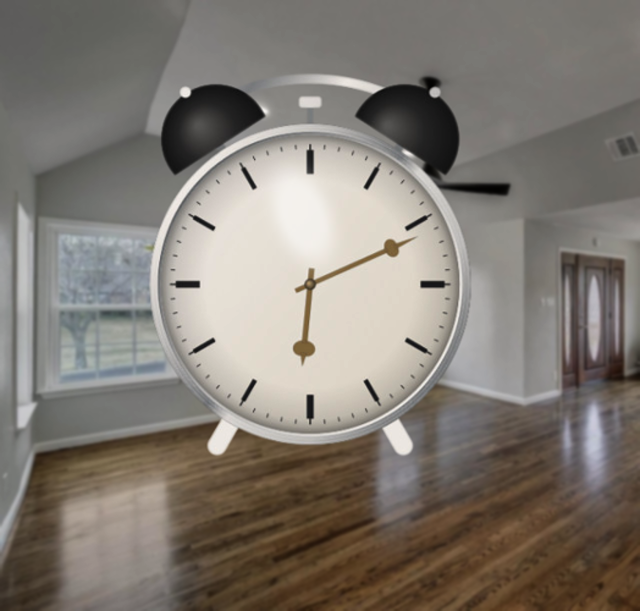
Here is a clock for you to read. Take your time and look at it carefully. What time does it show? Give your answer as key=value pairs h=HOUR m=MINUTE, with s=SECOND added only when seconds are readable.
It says h=6 m=11
